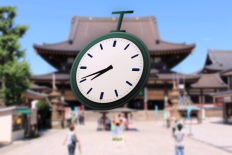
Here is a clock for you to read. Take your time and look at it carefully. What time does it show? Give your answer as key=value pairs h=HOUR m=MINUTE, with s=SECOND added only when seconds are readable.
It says h=7 m=41
